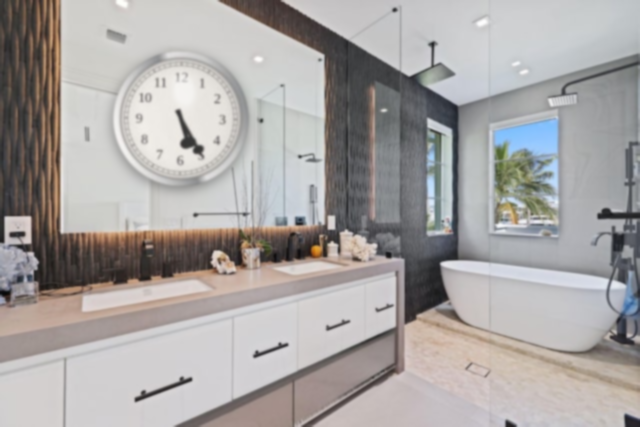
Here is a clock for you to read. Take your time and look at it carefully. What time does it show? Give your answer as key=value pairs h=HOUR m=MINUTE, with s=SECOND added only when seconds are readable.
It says h=5 m=25
